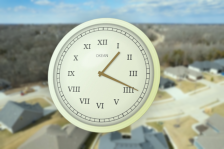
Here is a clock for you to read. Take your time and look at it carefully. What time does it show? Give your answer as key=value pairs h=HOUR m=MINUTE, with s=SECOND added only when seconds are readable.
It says h=1 m=19
